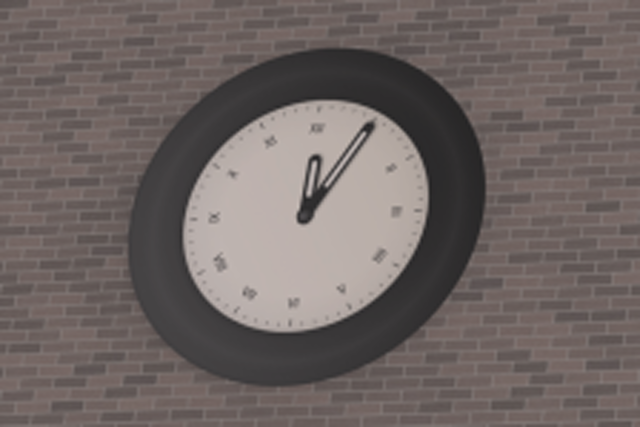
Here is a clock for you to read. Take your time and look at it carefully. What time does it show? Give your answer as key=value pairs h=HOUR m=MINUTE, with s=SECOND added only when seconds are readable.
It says h=12 m=5
